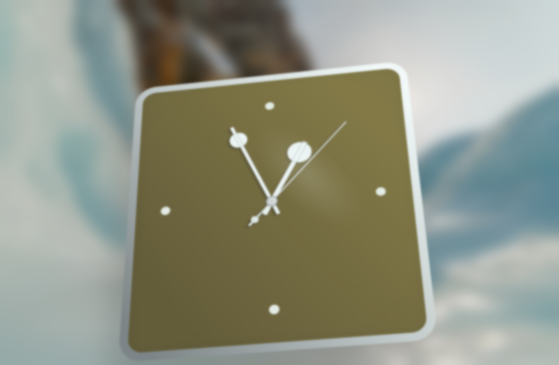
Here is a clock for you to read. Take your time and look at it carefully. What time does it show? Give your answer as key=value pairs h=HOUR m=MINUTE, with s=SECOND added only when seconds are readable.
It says h=12 m=56 s=7
